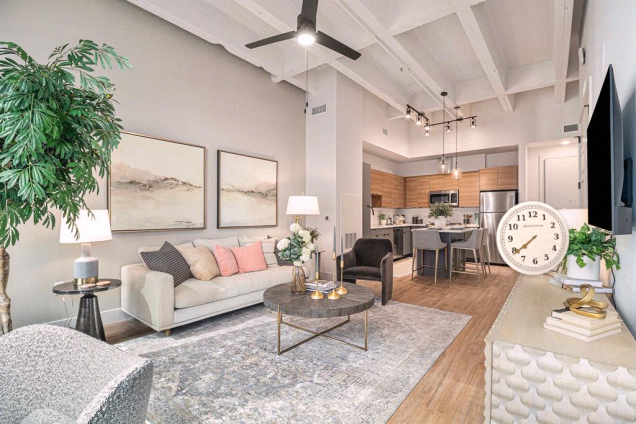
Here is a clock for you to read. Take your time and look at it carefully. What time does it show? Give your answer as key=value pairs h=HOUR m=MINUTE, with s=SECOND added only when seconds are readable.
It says h=7 m=39
